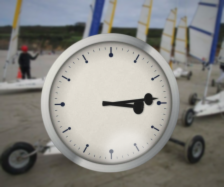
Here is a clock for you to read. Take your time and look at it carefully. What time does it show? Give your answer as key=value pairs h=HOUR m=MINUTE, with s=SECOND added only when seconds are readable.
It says h=3 m=14
